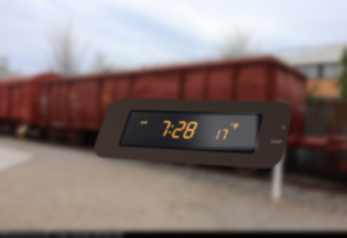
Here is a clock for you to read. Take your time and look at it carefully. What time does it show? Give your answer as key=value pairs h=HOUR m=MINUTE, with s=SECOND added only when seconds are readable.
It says h=7 m=28
